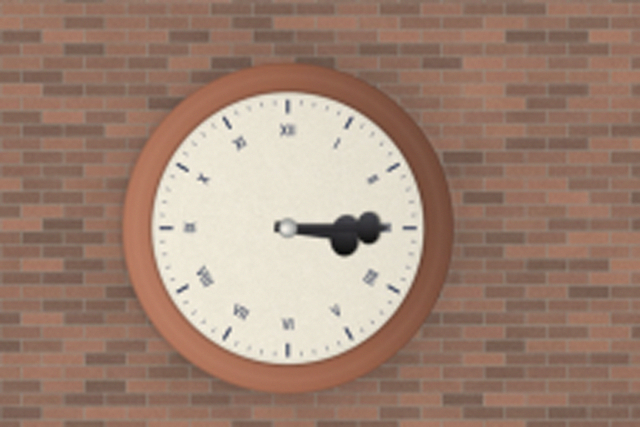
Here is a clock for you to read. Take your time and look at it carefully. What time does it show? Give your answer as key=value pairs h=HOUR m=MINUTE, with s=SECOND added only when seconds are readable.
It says h=3 m=15
